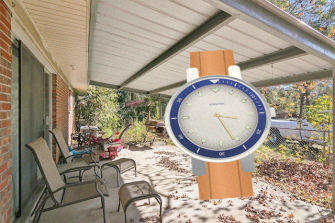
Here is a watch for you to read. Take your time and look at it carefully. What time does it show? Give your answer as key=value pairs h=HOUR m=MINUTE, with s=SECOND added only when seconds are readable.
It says h=3 m=26
